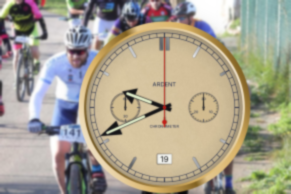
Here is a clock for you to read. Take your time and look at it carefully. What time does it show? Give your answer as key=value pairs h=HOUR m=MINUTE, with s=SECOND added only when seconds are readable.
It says h=9 m=41
